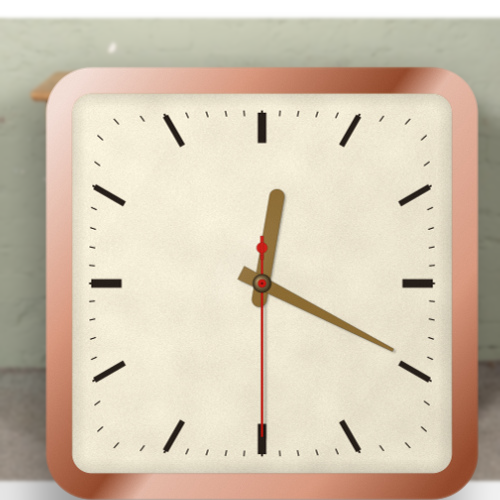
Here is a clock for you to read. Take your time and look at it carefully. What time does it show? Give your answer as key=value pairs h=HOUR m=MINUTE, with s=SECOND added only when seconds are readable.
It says h=12 m=19 s=30
